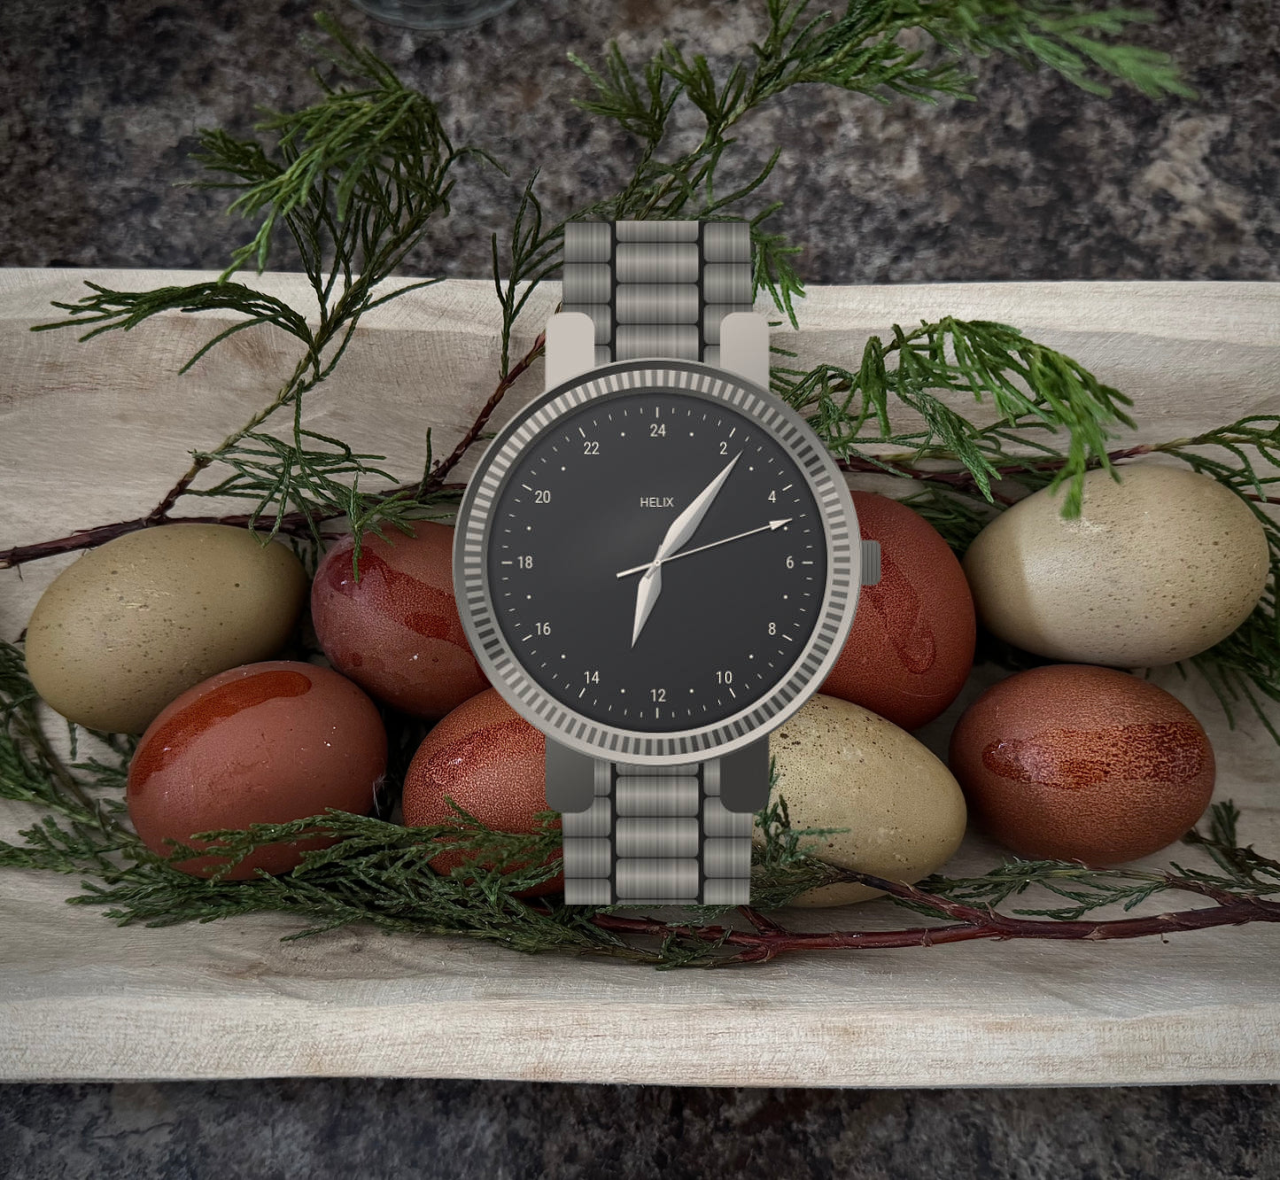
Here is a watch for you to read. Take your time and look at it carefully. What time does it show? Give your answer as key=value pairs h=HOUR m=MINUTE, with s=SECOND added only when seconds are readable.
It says h=13 m=6 s=12
